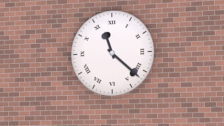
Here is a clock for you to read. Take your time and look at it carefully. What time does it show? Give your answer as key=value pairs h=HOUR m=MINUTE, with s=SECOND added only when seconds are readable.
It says h=11 m=22
